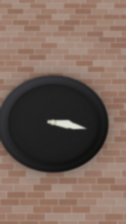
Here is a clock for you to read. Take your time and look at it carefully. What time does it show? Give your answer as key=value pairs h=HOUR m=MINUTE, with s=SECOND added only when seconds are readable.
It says h=3 m=17
